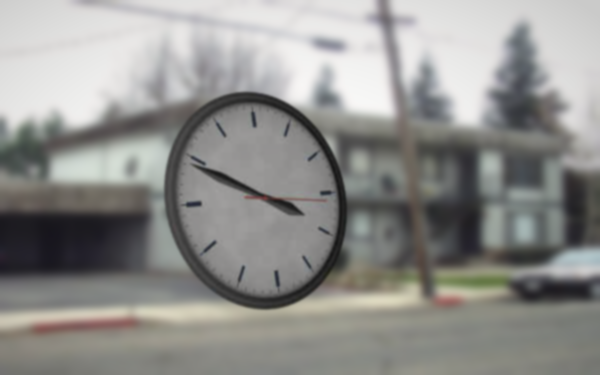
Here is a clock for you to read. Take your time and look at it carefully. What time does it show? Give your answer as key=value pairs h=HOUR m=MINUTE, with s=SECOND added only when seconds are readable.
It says h=3 m=49 s=16
